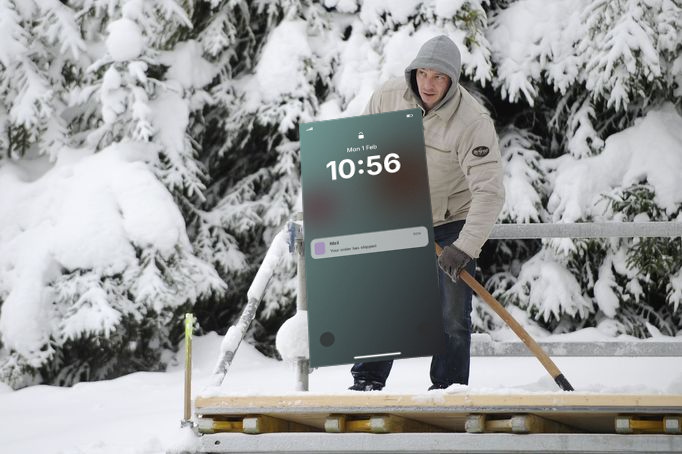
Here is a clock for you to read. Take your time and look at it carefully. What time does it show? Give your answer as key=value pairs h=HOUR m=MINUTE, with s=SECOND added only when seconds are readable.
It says h=10 m=56
